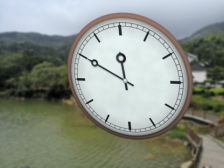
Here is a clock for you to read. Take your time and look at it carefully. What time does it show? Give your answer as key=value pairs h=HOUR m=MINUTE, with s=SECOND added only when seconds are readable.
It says h=11 m=50
